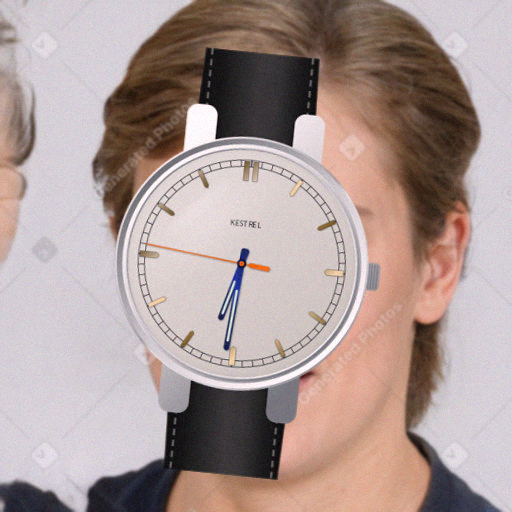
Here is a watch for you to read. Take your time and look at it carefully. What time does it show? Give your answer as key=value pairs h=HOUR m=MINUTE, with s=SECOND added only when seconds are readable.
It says h=6 m=30 s=46
